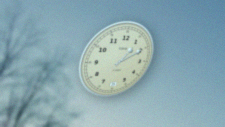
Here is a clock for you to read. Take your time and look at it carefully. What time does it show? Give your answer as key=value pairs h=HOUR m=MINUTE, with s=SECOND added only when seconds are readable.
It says h=1 m=10
